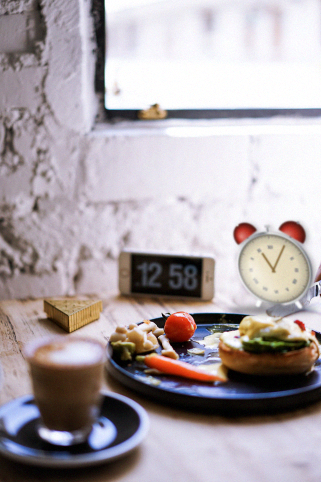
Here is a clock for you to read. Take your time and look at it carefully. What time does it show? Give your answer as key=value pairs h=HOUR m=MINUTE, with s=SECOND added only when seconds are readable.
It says h=11 m=5
